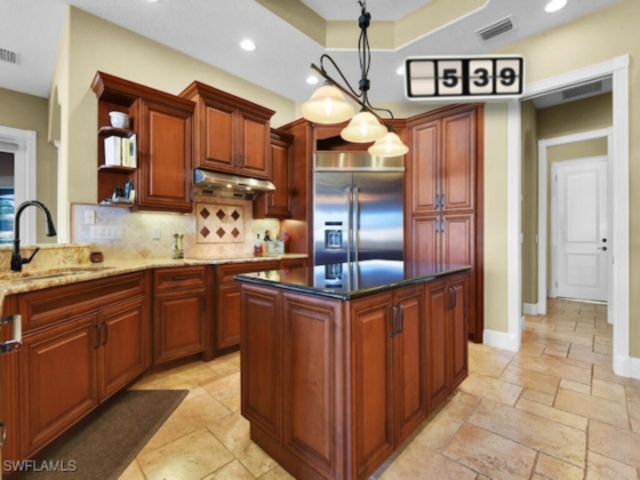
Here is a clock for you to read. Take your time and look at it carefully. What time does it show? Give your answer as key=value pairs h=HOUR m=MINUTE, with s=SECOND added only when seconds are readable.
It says h=5 m=39
